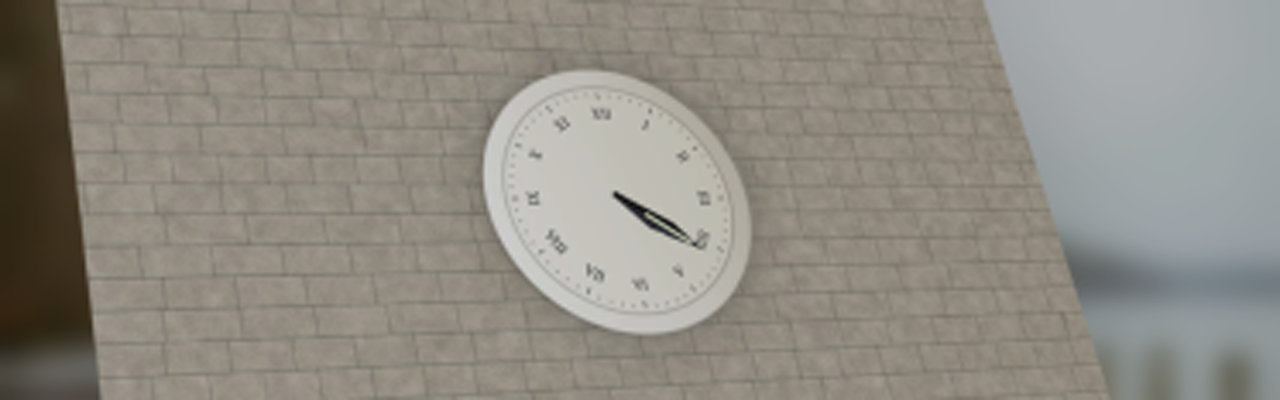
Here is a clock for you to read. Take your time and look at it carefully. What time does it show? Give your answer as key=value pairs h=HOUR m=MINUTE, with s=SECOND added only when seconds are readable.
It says h=4 m=21
